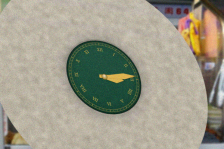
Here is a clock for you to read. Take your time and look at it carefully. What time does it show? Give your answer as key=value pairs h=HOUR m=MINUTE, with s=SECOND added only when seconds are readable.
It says h=3 m=14
